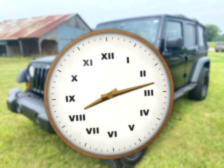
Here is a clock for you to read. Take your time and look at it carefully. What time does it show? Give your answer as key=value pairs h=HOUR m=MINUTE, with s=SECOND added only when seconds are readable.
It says h=8 m=13
